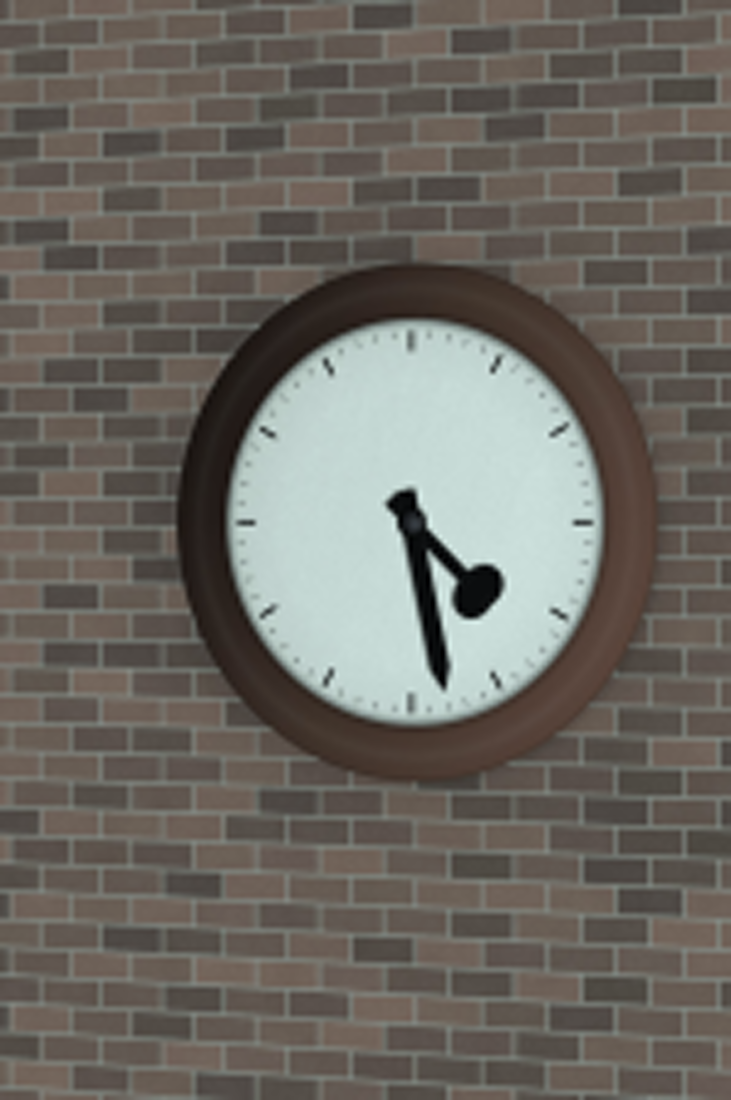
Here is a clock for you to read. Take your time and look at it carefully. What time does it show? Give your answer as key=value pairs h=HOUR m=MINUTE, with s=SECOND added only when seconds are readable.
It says h=4 m=28
